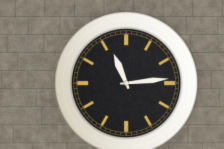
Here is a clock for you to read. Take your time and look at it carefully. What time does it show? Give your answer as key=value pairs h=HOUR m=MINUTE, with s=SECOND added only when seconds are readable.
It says h=11 m=14
